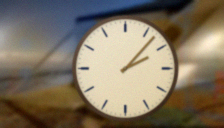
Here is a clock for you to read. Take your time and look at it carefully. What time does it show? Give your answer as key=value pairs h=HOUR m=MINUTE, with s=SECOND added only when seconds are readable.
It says h=2 m=7
